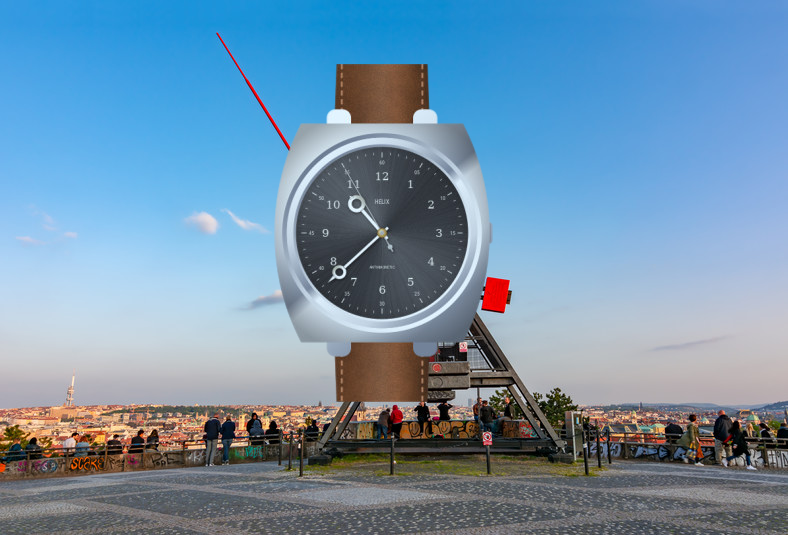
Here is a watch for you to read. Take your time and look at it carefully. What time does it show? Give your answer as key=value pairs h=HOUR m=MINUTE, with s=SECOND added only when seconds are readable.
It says h=10 m=37 s=55
